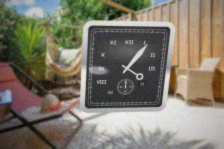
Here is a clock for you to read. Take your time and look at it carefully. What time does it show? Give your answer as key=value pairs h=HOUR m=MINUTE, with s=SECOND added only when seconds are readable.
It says h=4 m=6
